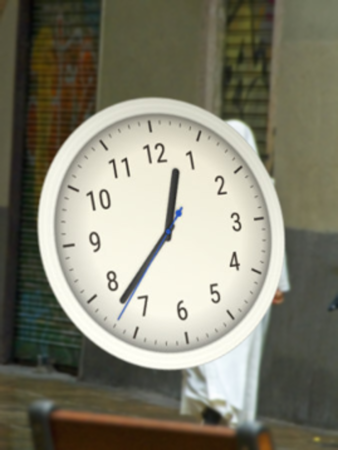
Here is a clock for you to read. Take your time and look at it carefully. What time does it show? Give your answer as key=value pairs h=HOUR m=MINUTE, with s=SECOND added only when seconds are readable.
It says h=12 m=37 s=37
